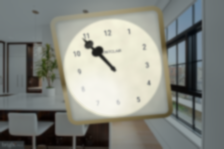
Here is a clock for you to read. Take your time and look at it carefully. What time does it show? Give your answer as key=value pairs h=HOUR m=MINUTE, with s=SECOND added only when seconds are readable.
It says h=10 m=54
